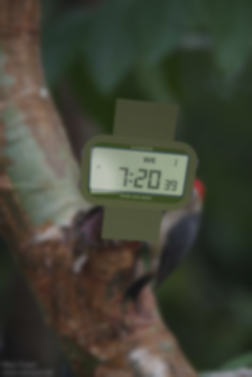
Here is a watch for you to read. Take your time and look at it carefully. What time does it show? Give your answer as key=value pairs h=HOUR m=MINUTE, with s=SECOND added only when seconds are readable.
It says h=7 m=20
